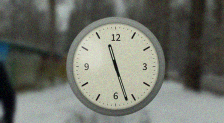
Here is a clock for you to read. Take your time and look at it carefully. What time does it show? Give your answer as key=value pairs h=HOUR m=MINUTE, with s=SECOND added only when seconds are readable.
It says h=11 m=27
